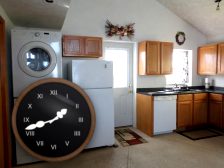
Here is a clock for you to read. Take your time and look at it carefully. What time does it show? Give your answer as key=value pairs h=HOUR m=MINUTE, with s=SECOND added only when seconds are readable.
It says h=1 m=42
